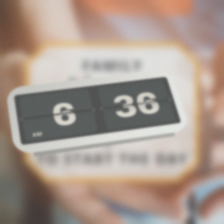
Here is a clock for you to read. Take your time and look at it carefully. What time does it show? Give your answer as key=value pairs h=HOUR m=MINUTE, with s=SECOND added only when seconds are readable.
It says h=6 m=36
